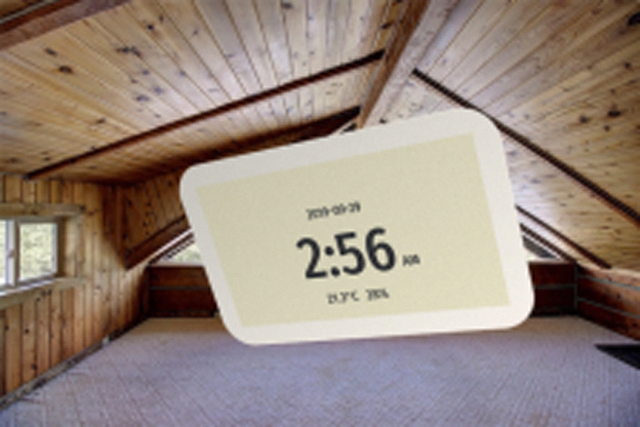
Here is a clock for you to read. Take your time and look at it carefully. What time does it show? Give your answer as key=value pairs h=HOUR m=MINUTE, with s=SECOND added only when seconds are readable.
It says h=2 m=56
